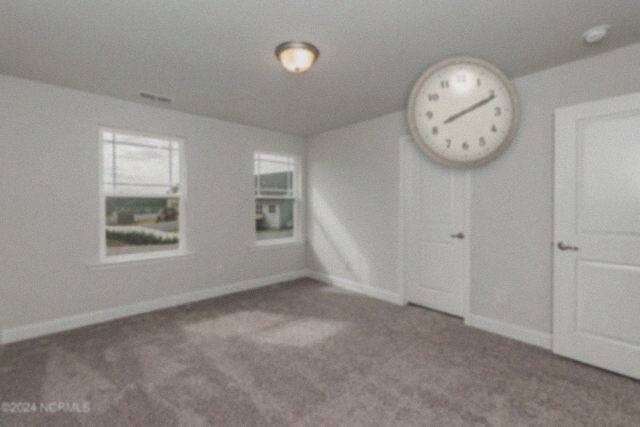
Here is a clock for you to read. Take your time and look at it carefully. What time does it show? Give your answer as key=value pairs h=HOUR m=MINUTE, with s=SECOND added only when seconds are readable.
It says h=8 m=11
